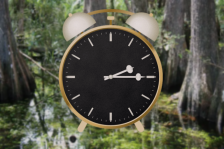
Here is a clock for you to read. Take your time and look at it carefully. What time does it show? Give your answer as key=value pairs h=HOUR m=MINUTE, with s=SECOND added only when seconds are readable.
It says h=2 m=15
